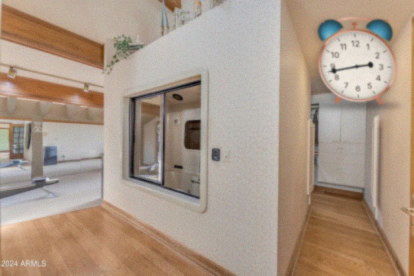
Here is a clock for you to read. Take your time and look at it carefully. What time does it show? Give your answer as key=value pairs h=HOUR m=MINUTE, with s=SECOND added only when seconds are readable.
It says h=2 m=43
